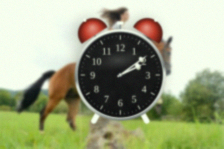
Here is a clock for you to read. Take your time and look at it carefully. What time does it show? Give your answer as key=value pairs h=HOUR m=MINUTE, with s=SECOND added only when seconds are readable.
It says h=2 m=9
